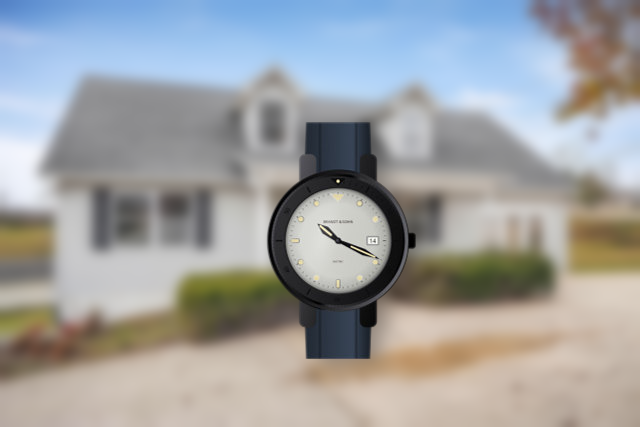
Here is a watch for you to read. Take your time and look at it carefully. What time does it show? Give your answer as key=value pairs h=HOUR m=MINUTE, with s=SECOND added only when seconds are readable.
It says h=10 m=19
